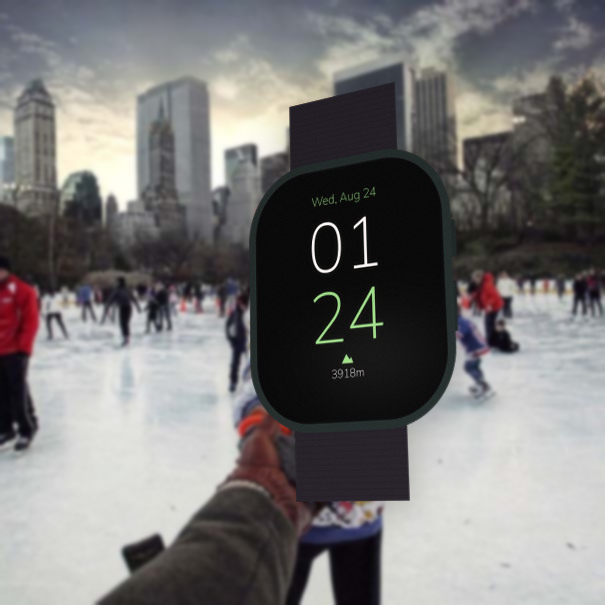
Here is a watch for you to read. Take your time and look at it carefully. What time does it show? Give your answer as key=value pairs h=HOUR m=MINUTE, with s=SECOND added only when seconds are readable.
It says h=1 m=24
